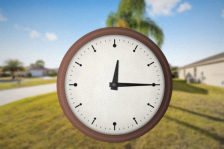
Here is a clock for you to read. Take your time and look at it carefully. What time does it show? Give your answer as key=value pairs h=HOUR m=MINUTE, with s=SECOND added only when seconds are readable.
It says h=12 m=15
